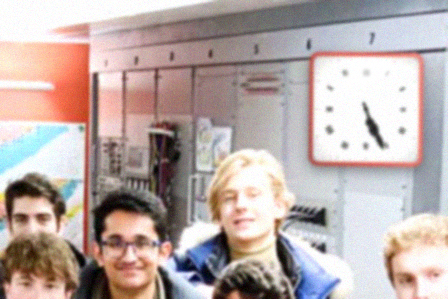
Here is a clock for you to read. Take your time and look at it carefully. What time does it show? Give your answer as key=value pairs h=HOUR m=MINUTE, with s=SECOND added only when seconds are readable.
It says h=5 m=26
